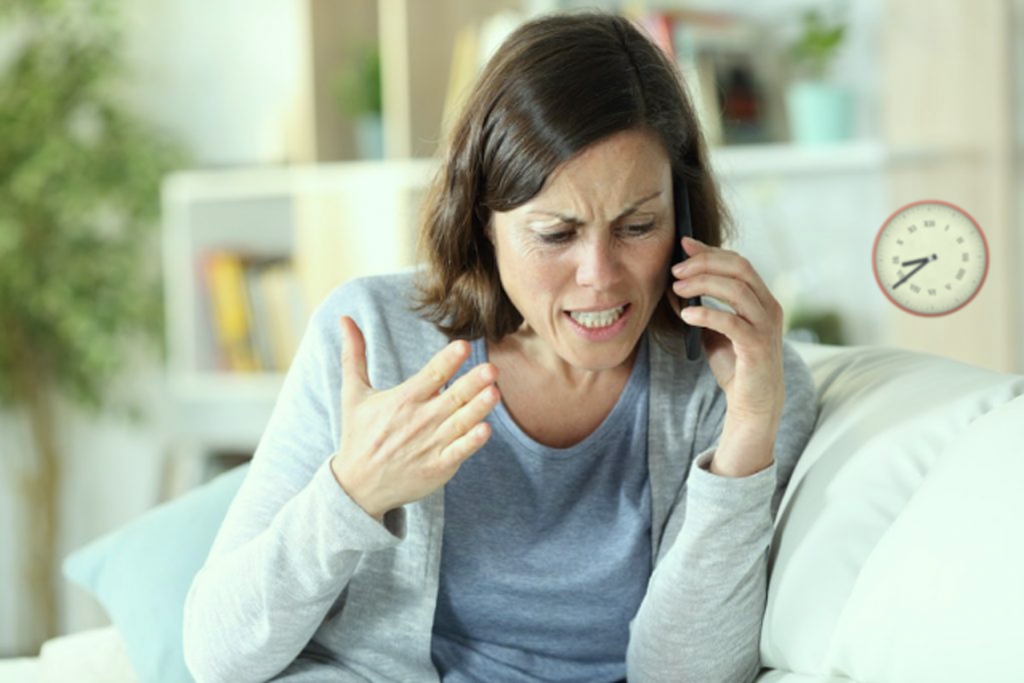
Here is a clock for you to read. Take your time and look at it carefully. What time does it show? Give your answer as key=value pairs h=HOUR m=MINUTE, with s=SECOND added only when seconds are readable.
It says h=8 m=39
